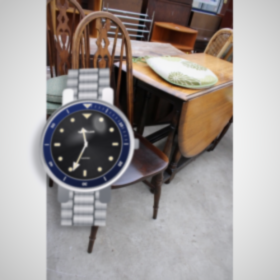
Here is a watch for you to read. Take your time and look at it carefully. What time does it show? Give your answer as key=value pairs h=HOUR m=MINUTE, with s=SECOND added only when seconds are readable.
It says h=11 m=34
